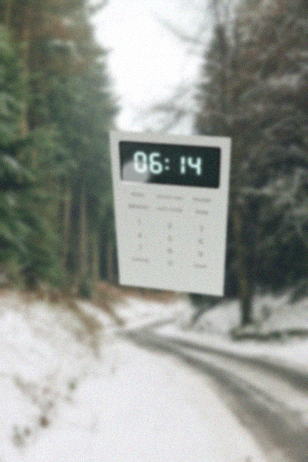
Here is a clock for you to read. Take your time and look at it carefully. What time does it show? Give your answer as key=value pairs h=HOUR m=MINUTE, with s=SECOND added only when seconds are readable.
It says h=6 m=14
